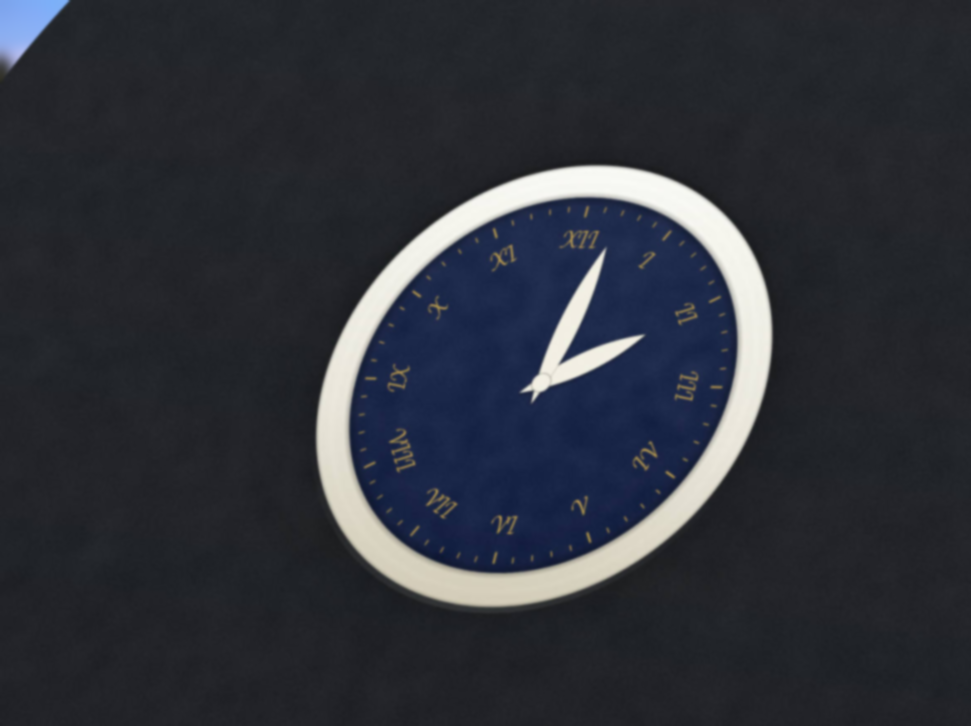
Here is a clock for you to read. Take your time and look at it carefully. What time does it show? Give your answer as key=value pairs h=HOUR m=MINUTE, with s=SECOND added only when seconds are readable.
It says h=2 m=2
